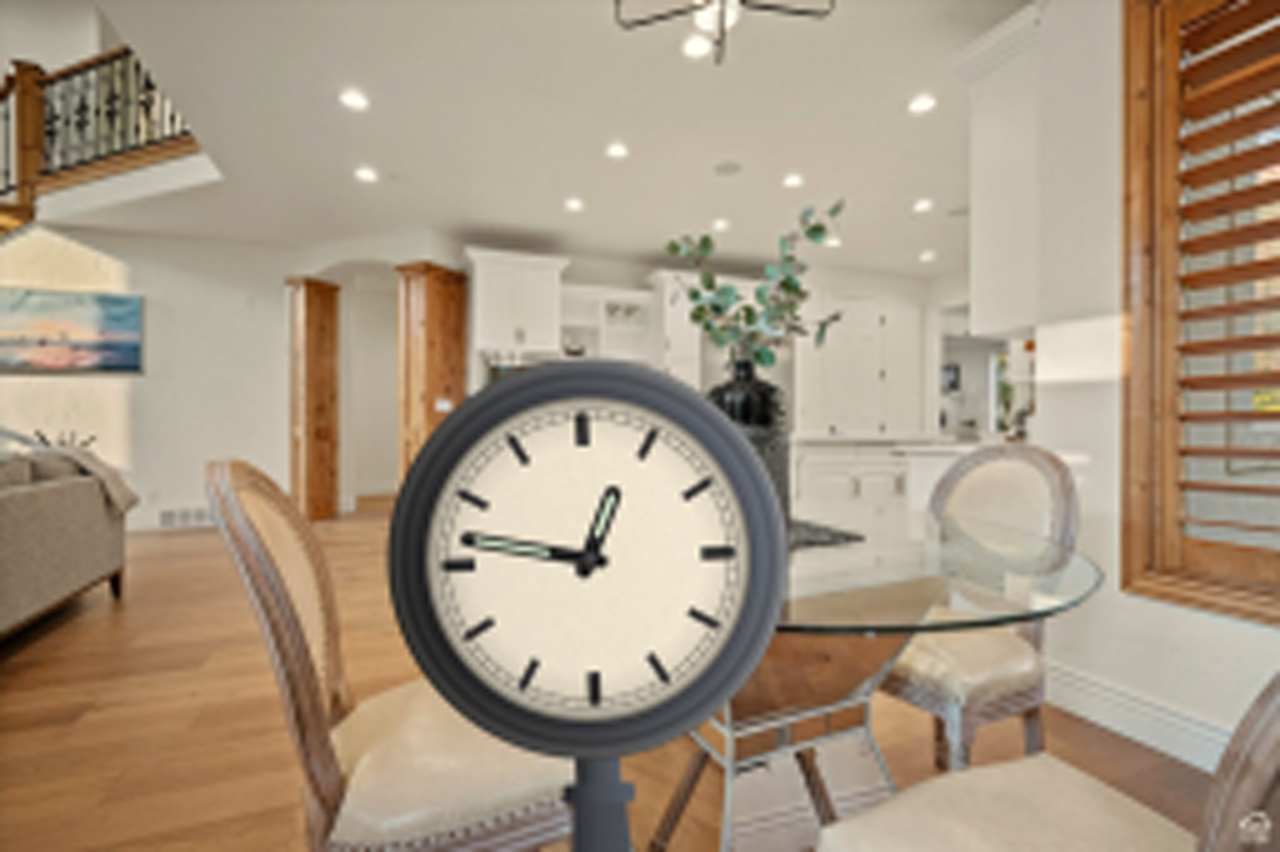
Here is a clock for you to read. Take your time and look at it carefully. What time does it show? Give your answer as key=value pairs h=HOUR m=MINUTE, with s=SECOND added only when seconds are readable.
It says h=12 m=47
